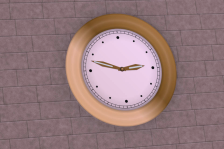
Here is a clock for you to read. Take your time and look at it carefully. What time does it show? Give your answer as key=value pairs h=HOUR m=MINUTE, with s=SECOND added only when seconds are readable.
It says h=2 m=48
